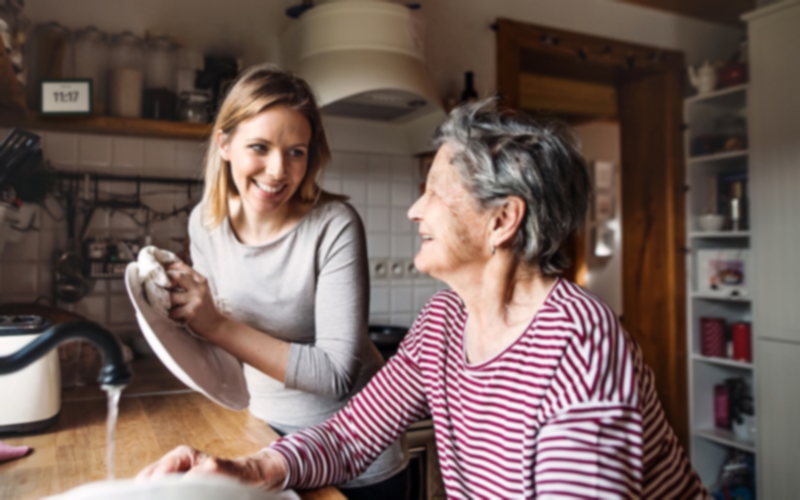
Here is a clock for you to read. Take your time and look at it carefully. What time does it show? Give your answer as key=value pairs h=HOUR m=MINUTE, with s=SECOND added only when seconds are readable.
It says h=11 m=17
